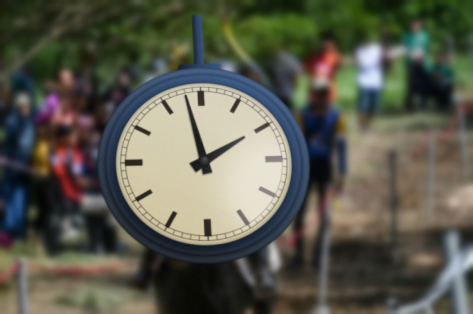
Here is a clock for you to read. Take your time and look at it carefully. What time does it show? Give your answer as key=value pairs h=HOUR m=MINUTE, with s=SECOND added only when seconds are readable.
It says h=1 m=58
